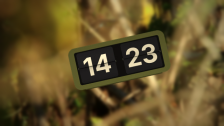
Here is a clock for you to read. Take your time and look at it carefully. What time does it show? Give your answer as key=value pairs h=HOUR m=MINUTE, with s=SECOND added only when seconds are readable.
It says h=14 m=23
